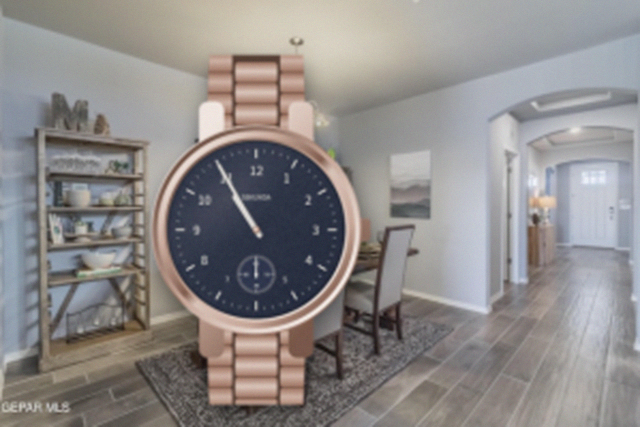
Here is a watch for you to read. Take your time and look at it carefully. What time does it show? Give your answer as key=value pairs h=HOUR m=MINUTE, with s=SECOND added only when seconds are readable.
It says h=10 m=55
